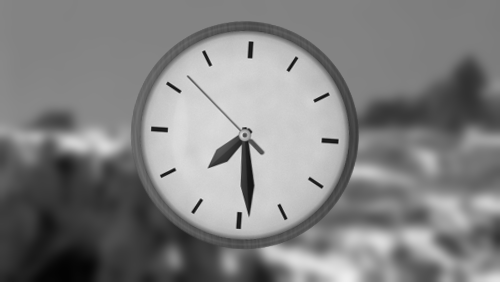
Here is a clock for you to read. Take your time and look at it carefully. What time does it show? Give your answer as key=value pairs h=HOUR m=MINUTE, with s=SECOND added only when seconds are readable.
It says h=7 m=28 s=52
